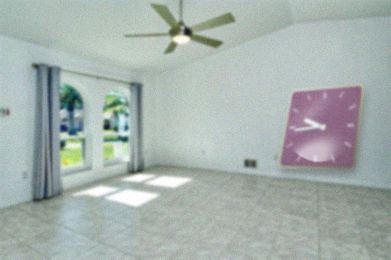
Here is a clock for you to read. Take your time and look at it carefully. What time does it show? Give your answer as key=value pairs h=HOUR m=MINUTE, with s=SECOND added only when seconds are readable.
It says h=9 m=44
